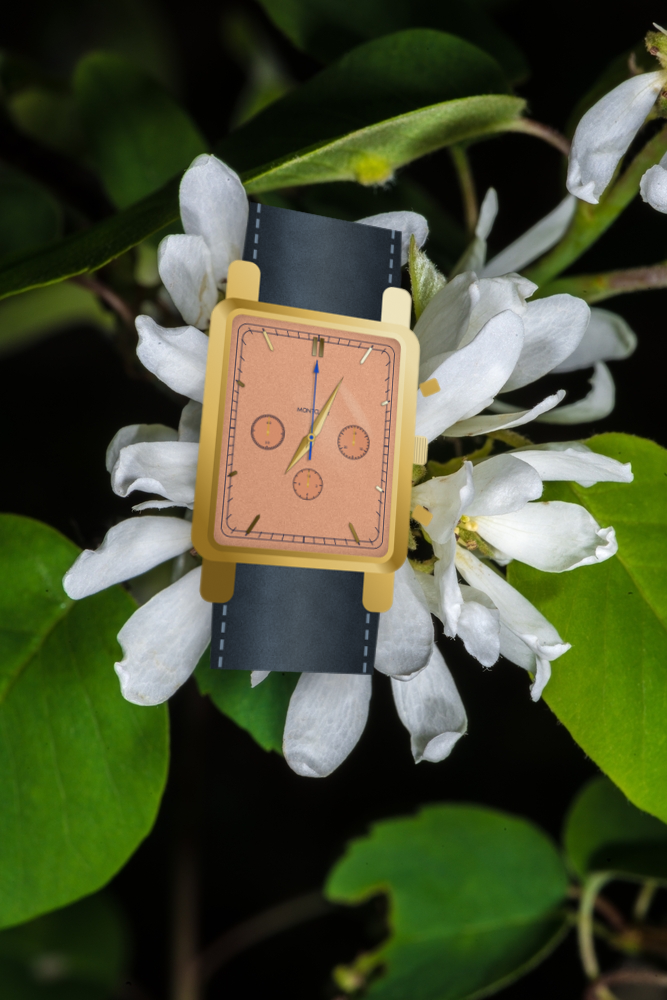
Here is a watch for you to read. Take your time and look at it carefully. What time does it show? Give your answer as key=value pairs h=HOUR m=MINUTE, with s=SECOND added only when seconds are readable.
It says h=7 m=4
